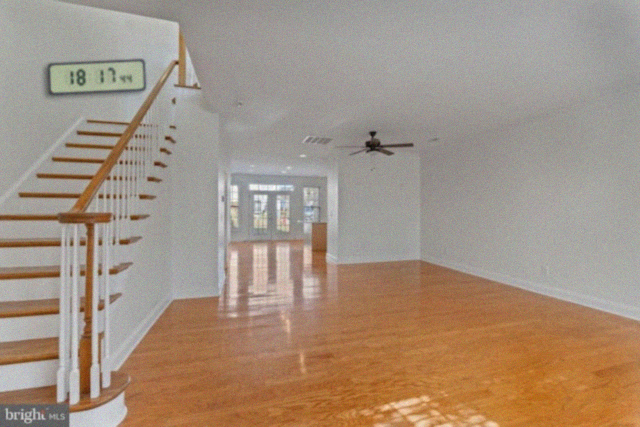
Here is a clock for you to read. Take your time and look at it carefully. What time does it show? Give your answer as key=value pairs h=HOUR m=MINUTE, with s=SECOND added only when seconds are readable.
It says h=18 m=17
